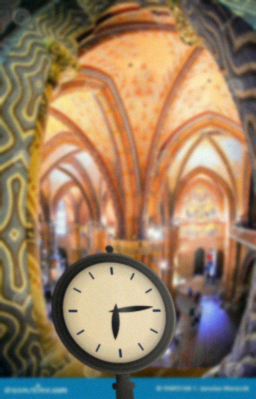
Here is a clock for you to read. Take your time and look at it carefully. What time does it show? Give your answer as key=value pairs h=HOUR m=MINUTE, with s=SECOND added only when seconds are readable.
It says h=6 m=14
